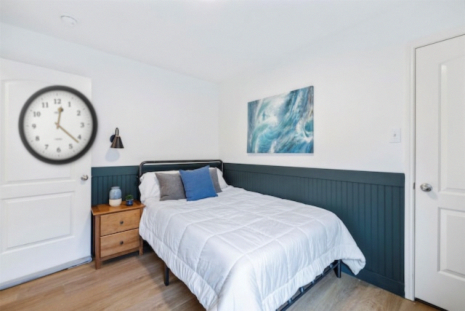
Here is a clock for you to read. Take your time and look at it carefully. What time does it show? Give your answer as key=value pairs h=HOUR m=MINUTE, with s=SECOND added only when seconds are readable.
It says h=12 m=22
